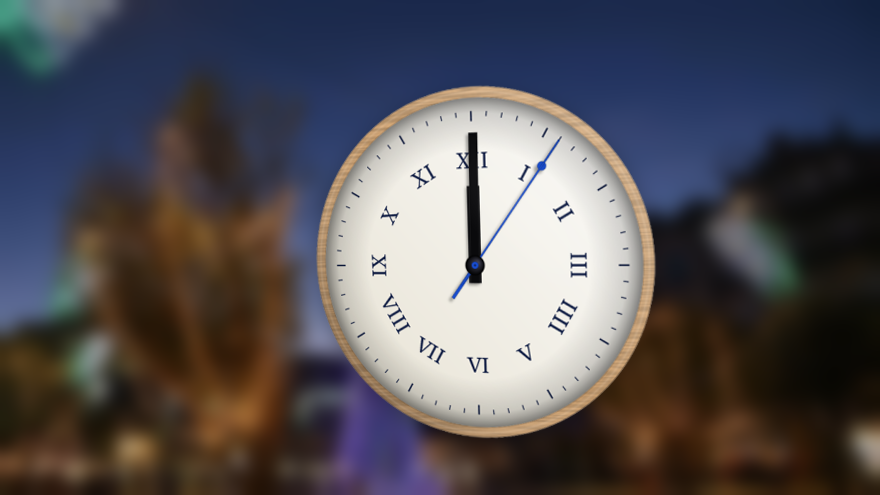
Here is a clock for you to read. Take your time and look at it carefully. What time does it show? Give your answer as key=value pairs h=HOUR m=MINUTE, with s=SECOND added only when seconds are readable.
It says h=12 m=0 s=6
